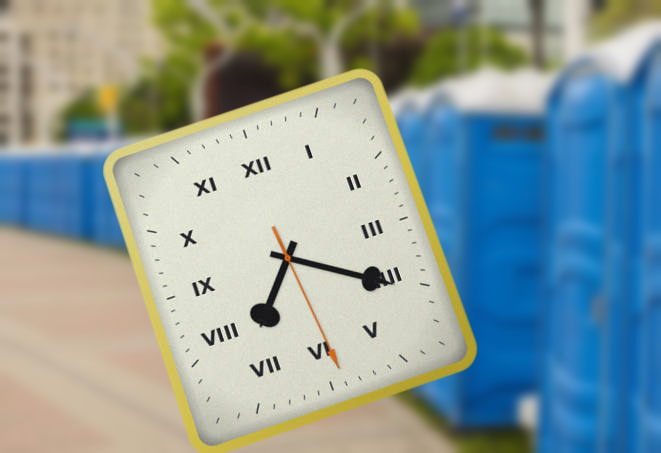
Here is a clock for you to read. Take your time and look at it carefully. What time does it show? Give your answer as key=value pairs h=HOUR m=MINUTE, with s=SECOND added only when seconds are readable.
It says h=7 m=20 s=29
